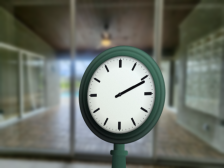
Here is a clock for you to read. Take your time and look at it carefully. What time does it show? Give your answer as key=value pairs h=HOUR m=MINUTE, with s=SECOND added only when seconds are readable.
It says h=2 m=11
